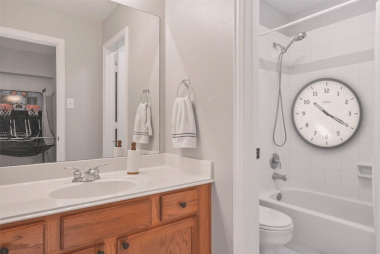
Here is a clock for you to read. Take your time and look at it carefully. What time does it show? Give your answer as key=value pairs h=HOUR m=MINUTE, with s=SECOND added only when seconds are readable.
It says h=10 m=20
